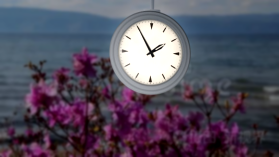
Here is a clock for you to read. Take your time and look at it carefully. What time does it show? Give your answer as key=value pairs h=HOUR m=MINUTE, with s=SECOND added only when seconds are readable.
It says h=1 m=55
